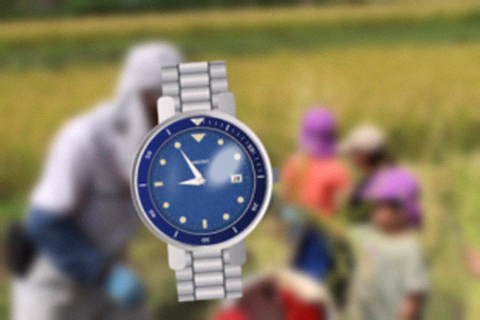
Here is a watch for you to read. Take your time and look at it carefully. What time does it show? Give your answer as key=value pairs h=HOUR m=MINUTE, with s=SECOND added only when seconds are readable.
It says h=8 m=55
